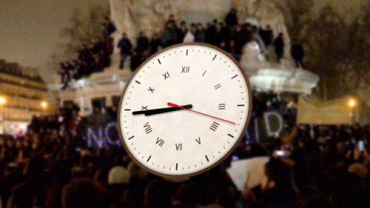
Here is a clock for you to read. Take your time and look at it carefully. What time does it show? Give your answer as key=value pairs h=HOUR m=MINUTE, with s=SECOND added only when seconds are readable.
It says h=8 m=44 s=18
